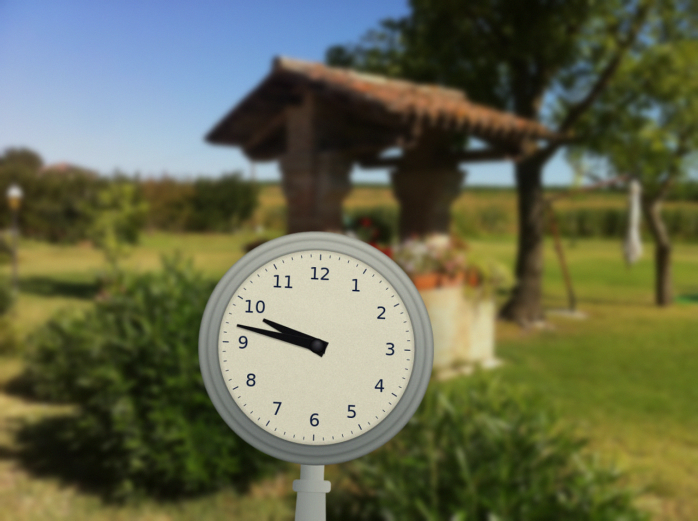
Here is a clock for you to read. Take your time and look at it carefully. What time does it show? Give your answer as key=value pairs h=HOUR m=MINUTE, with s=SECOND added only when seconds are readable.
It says h=9 m=47
